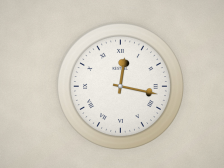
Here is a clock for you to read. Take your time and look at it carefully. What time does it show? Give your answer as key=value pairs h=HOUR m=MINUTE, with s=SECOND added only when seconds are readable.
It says h=12 m=17
